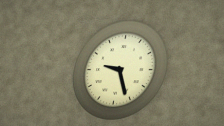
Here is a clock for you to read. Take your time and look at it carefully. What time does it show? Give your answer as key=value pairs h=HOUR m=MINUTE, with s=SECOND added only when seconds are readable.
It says h=9 m=26
